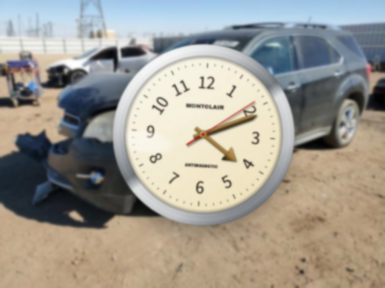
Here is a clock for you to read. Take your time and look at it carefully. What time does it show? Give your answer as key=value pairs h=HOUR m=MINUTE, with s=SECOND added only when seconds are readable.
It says h=4 m=11 s=9
